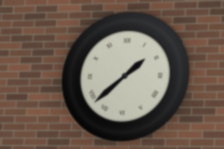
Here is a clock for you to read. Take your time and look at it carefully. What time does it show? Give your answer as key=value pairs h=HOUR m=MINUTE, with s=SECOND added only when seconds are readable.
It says h=1 m=38
